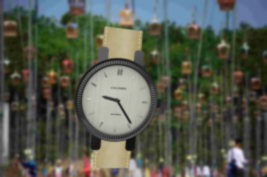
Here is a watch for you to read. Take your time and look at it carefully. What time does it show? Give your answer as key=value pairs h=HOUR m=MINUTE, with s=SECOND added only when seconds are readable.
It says h=9 m=24
